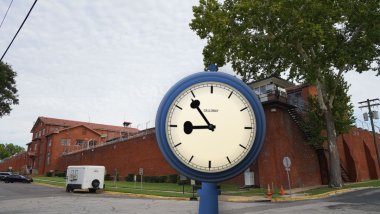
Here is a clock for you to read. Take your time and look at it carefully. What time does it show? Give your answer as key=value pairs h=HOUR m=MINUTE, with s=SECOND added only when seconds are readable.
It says h=8 m=54
